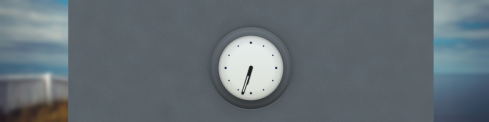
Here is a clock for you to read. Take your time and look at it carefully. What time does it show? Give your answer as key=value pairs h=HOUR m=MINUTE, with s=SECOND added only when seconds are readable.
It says h=6 m=33
